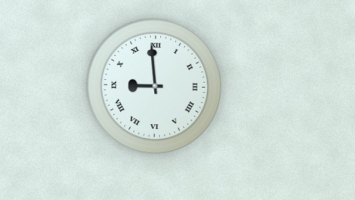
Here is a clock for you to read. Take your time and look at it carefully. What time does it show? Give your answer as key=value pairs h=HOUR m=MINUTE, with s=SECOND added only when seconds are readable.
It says h=8 m=59
